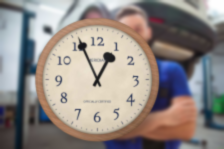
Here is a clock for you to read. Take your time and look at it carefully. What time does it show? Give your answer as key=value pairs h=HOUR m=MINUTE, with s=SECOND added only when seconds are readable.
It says h=12 m=56
